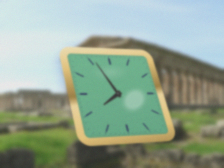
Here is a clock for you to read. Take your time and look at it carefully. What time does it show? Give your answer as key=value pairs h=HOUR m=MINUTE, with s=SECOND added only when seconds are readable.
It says h=7 m=56
